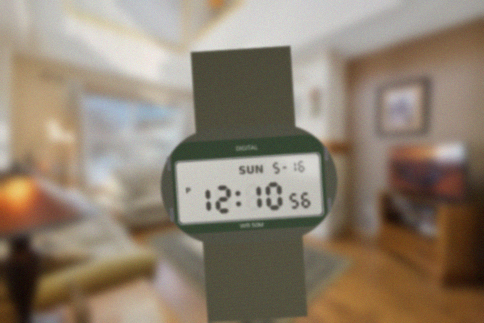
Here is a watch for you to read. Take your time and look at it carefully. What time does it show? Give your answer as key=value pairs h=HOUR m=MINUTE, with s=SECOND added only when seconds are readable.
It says h=12 m=10 s=56
